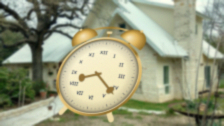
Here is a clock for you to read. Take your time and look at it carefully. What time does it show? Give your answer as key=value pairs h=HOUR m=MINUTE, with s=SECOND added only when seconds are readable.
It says h=8 m=22
